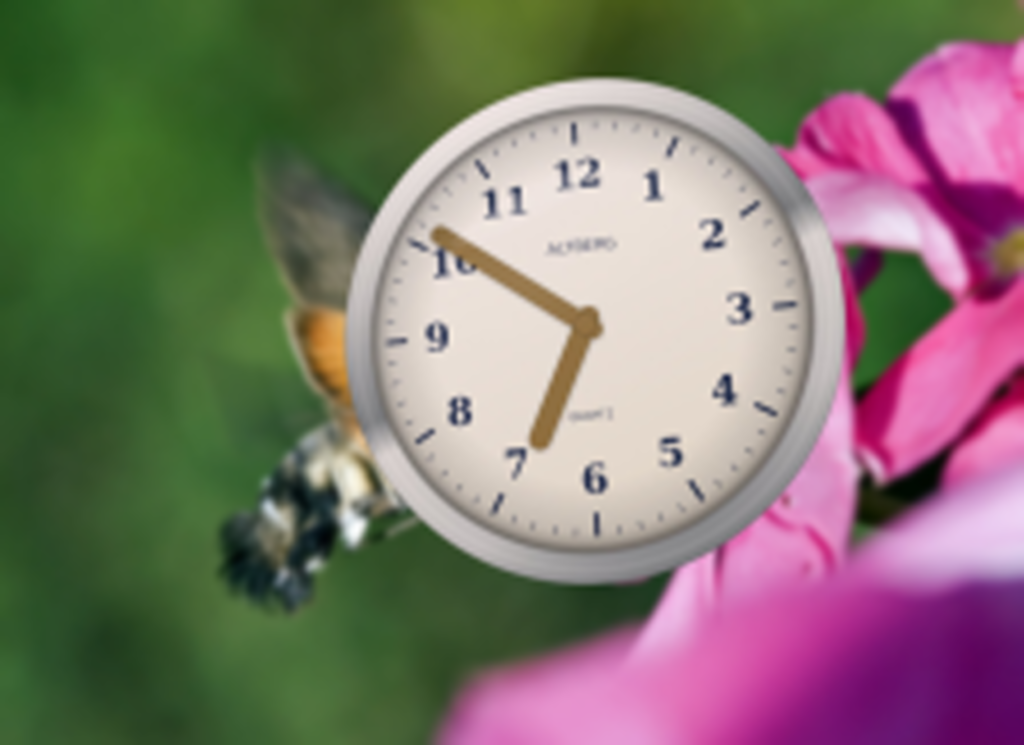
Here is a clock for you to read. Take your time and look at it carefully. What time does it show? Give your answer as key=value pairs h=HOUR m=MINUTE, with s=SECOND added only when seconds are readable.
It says h=6 m=51
